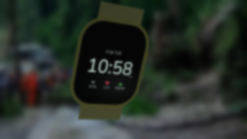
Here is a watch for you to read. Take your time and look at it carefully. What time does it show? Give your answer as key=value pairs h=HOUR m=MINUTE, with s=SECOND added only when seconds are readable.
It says h=10 m=58
